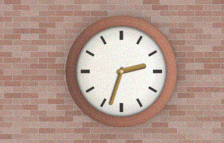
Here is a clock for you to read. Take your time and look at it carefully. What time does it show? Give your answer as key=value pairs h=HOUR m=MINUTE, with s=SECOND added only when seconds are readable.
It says h=2 m=33
